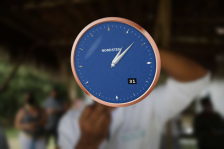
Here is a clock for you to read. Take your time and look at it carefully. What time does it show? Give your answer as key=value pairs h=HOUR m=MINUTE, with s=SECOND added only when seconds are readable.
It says h=1 m=8
